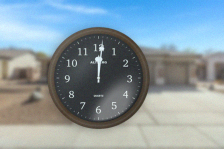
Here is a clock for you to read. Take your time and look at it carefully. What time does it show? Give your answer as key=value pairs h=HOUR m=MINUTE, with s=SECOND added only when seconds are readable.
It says h=12 m=1
